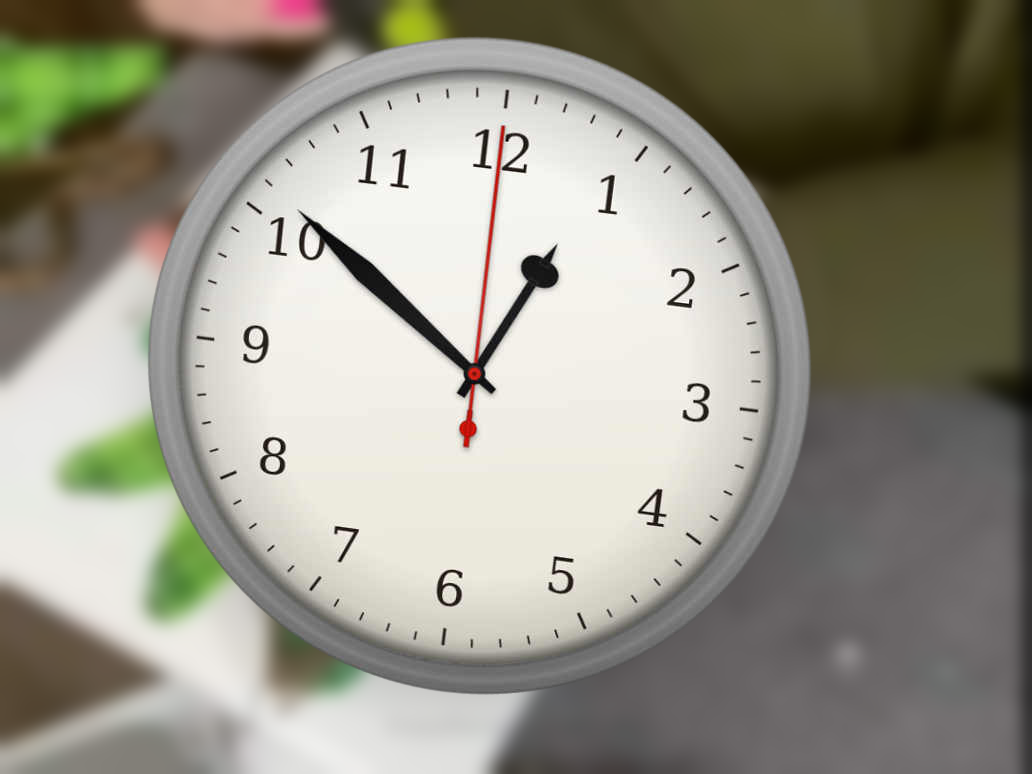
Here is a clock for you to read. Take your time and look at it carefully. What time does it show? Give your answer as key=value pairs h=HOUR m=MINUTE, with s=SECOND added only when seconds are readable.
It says h=12 m=51 s=0
